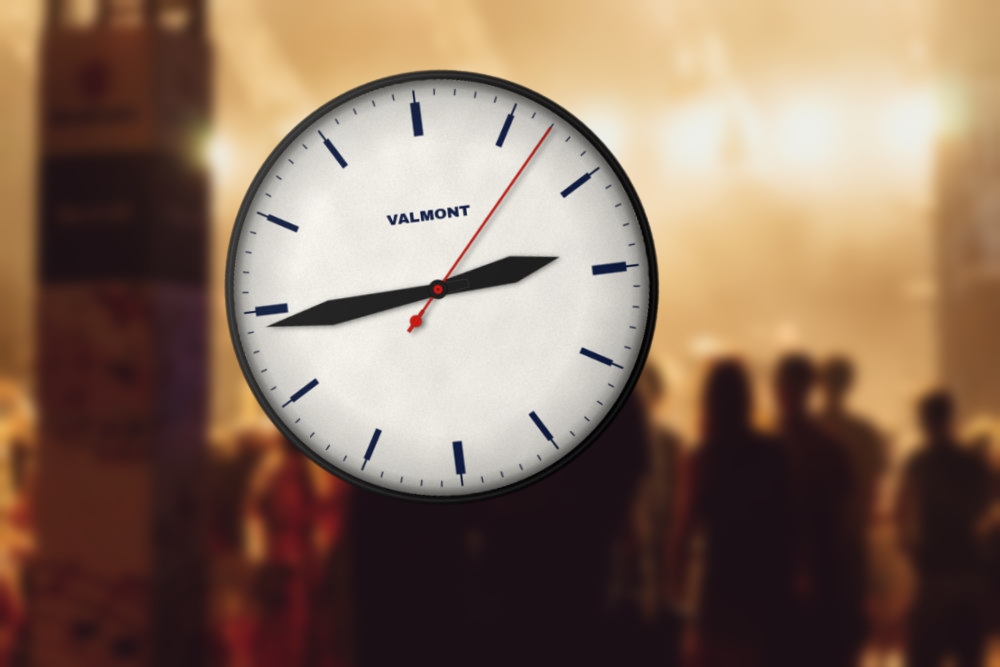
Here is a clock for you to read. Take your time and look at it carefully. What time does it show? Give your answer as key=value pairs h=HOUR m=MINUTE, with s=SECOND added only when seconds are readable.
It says h=2 m=44 s=7
